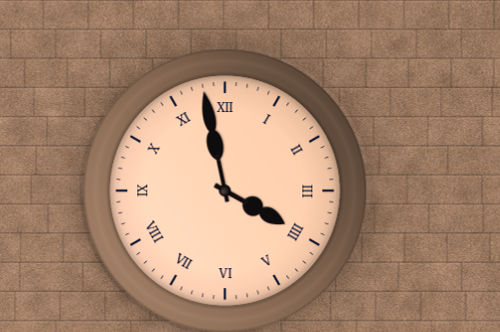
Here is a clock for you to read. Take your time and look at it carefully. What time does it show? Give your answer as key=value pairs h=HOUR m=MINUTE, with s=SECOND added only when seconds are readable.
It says h=3 m=58
